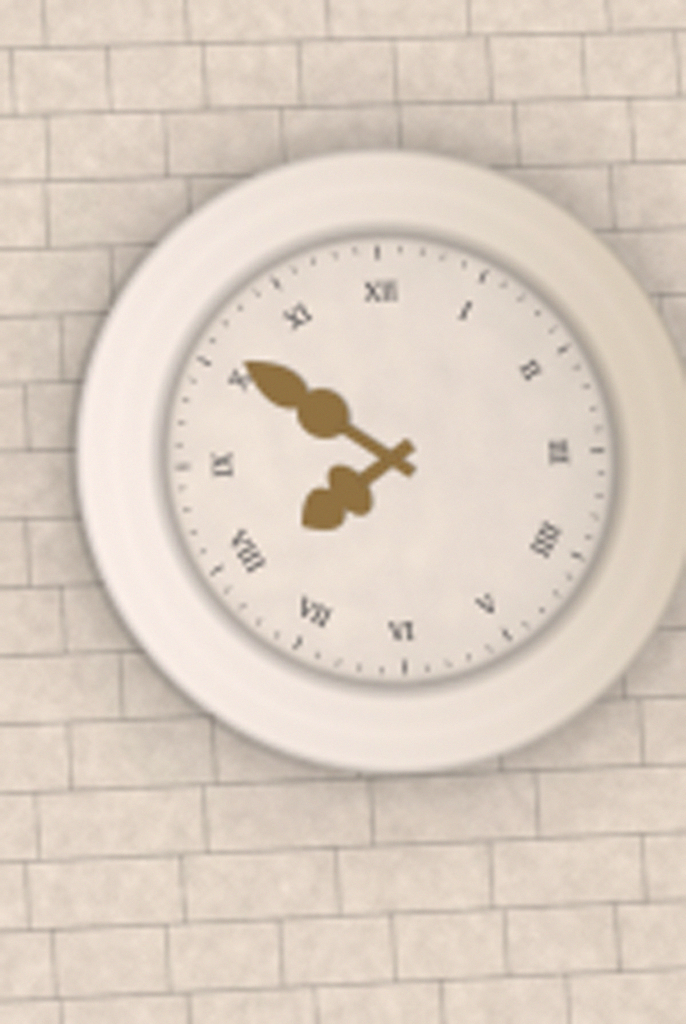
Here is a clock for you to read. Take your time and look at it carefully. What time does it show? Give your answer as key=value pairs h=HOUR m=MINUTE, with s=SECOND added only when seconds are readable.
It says h=7 m=51
